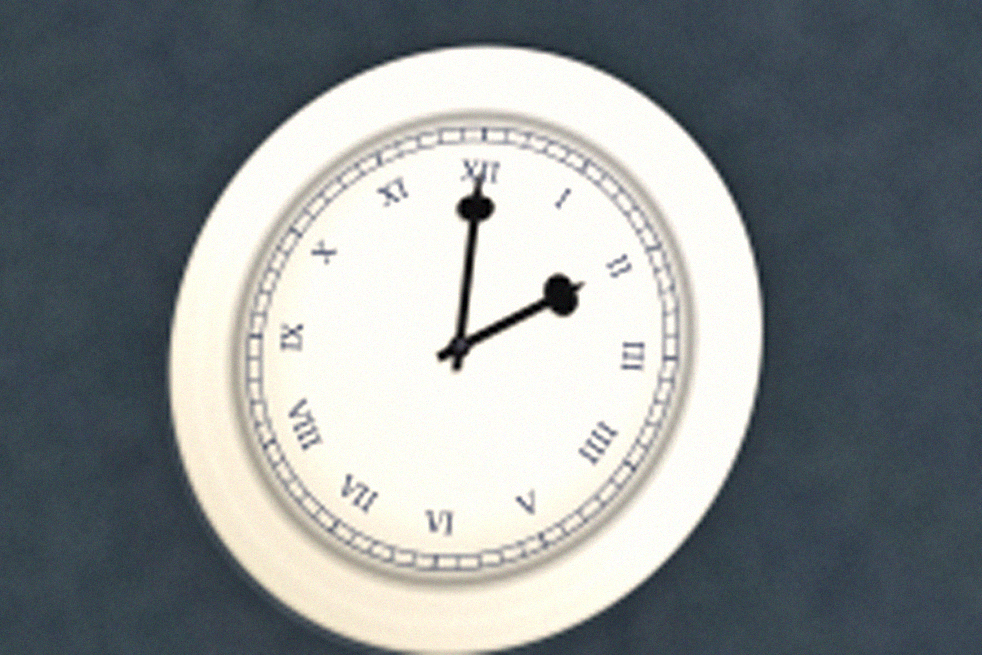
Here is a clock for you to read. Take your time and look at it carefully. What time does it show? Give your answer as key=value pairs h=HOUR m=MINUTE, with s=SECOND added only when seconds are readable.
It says h=2 m=0
